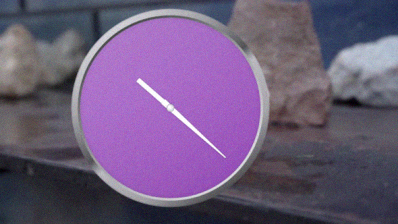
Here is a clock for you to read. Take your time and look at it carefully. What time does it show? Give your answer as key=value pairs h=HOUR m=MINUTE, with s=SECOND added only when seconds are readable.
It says h=10 m=22
